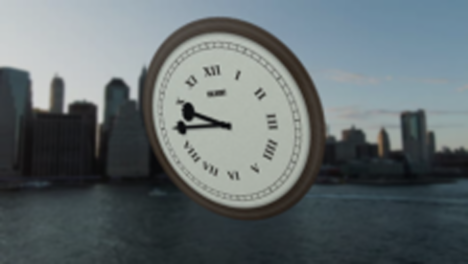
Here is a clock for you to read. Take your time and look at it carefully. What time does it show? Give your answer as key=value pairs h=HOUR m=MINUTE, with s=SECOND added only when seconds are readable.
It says h=9 m=45
